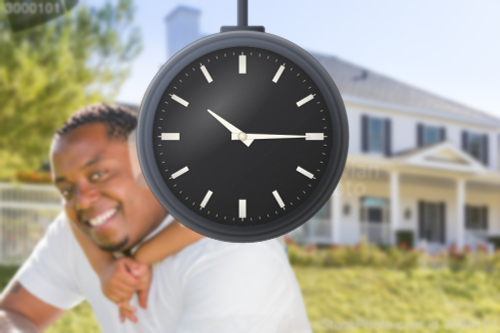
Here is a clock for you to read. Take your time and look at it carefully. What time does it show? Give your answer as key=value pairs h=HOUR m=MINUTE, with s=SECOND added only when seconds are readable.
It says h=10 m=15
